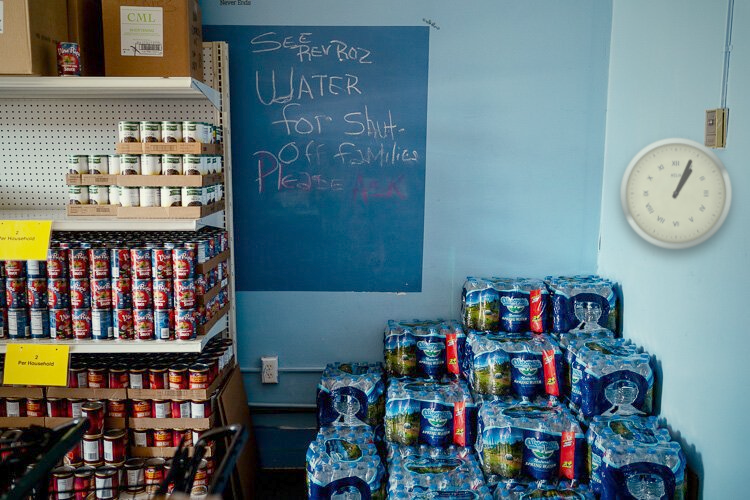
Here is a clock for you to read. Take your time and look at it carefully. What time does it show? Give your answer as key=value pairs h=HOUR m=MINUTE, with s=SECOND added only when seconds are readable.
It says h=1 m=4
